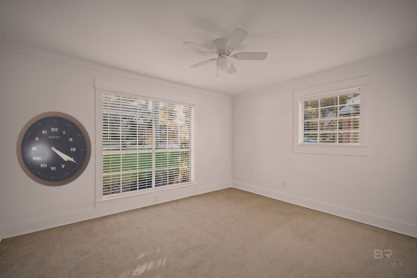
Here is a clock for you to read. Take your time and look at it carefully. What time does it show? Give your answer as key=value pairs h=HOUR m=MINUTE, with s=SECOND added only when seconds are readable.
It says h=4 m=20
